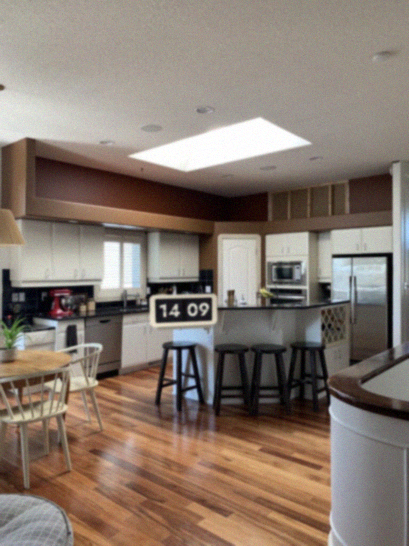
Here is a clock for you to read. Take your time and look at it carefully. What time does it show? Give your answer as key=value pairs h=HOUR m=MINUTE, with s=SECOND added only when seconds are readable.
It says h=14 m=9
